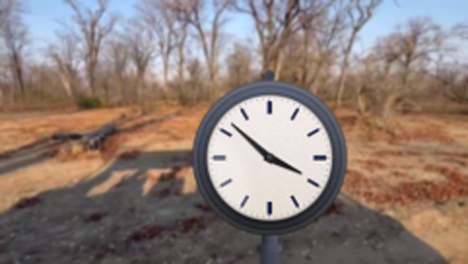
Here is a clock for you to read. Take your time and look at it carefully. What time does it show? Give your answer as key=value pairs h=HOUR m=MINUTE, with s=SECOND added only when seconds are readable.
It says h=3 m=52
